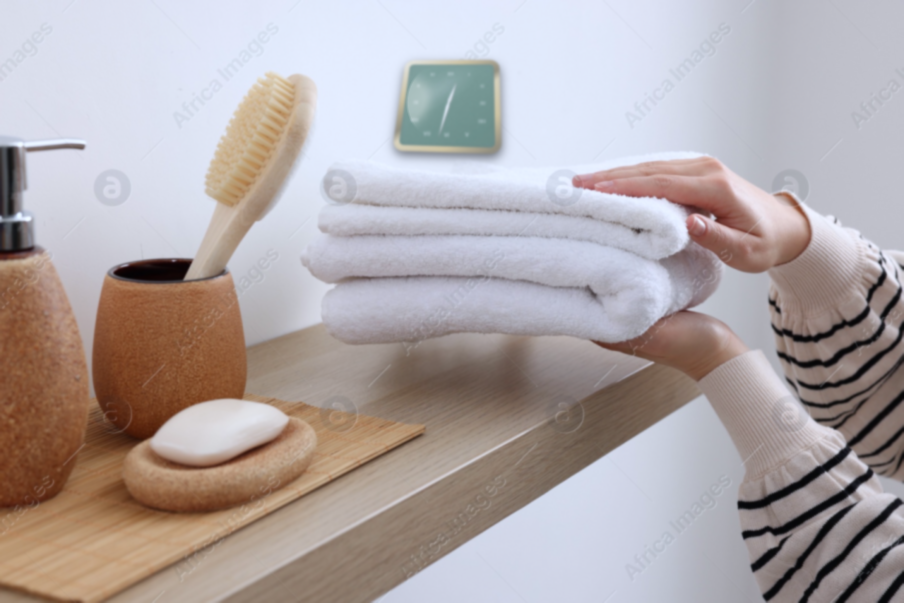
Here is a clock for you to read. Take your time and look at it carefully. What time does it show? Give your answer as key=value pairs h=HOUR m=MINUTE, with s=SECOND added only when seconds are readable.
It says h=12 m=32
